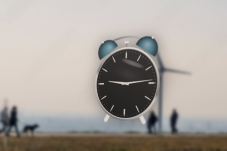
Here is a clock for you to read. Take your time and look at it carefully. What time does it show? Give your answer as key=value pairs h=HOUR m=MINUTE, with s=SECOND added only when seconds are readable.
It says h=9 m=14
